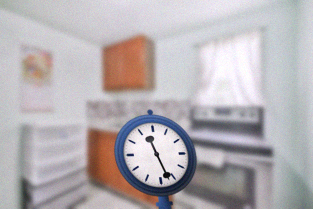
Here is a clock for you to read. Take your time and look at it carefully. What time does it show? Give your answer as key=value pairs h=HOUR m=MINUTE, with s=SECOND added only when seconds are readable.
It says h=11 m=27
